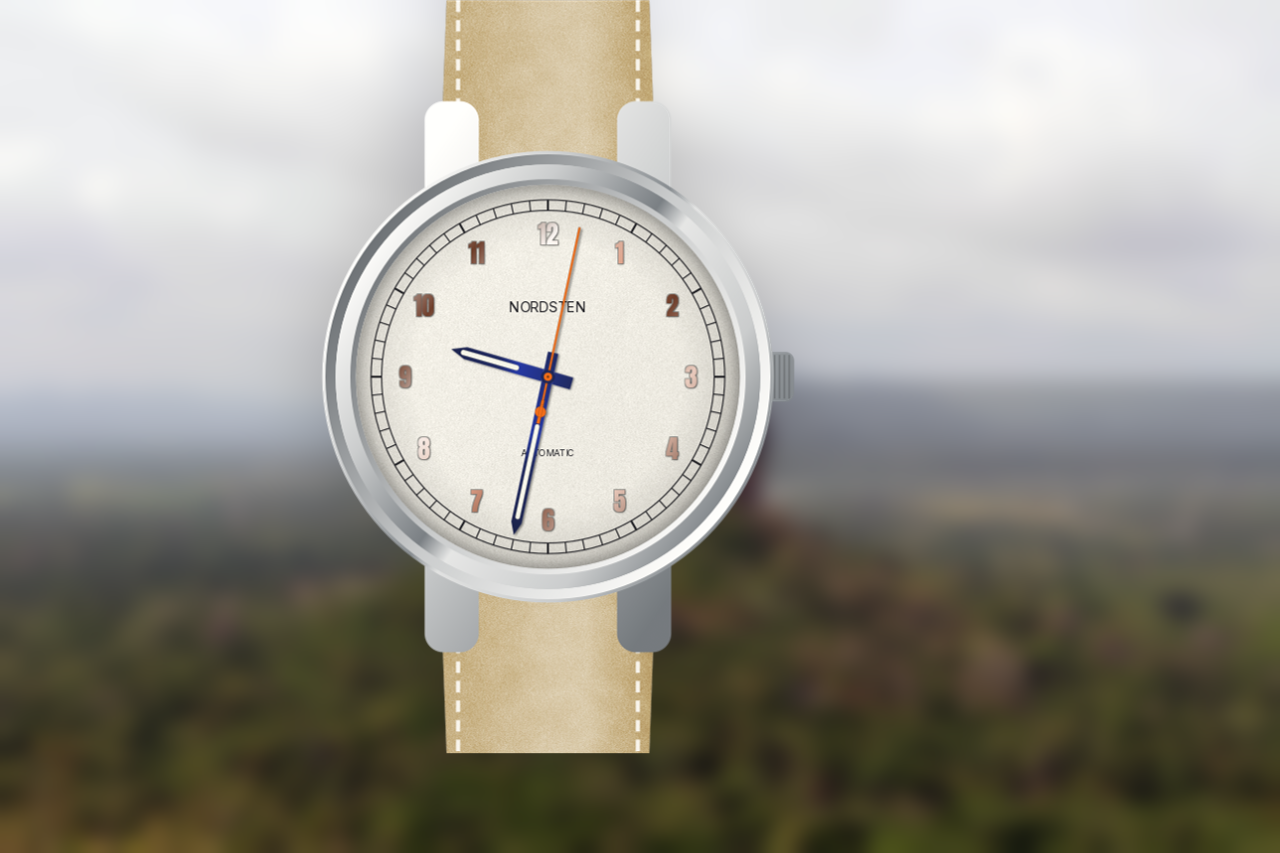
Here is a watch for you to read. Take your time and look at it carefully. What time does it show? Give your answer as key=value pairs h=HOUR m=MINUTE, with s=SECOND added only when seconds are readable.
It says h=9 m=32 s=2
